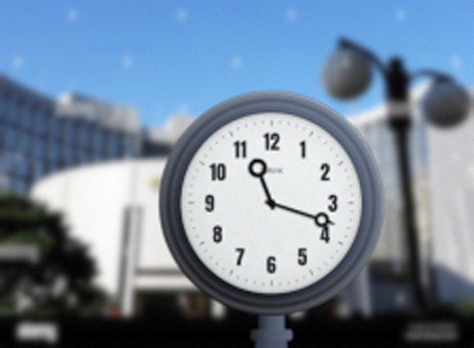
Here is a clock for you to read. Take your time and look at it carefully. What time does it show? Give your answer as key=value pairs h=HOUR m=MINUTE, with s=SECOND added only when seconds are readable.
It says h=11 m=18
